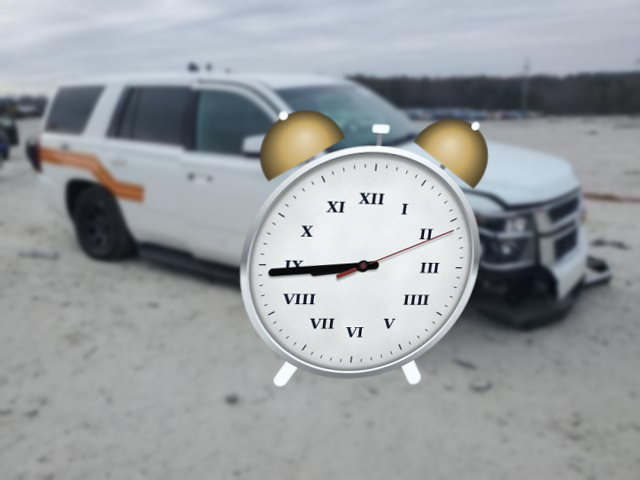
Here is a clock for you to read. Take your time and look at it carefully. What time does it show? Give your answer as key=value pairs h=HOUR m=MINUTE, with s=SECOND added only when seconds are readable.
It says h=8 m=44 s=11
